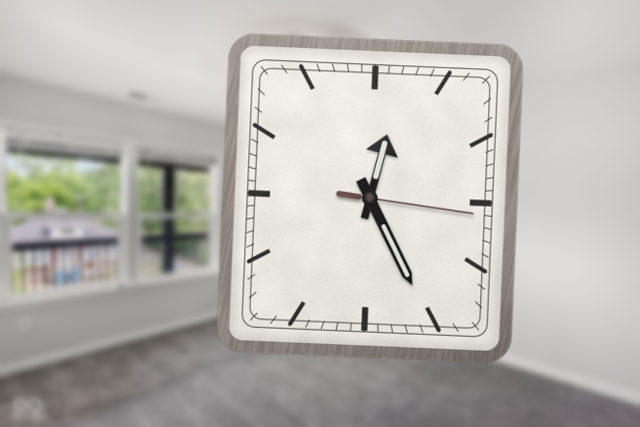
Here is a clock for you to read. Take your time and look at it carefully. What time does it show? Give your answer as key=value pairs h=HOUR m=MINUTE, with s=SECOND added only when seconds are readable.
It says h=12 m=25 s=16
